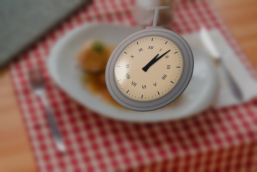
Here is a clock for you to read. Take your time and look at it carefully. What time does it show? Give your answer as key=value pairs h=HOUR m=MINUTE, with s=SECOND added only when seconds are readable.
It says h=1 m=8
